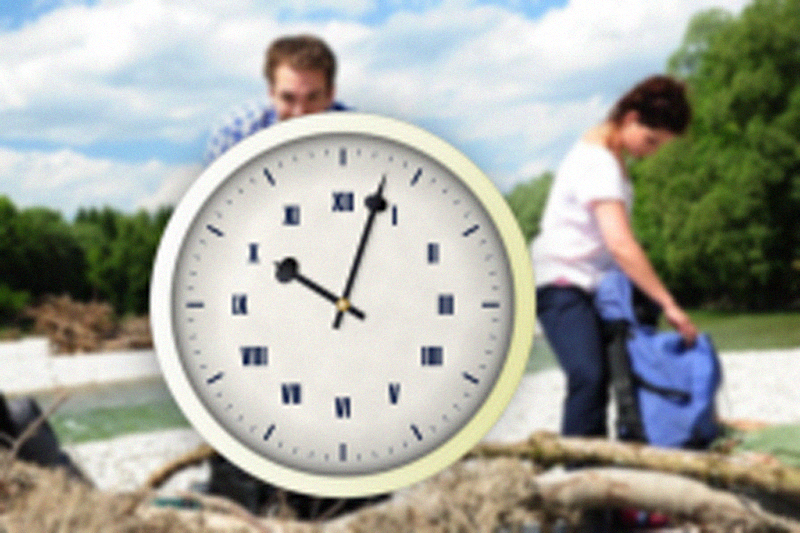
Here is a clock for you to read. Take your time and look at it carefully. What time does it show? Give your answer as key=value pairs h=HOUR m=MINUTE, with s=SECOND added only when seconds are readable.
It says h=10 m=3
